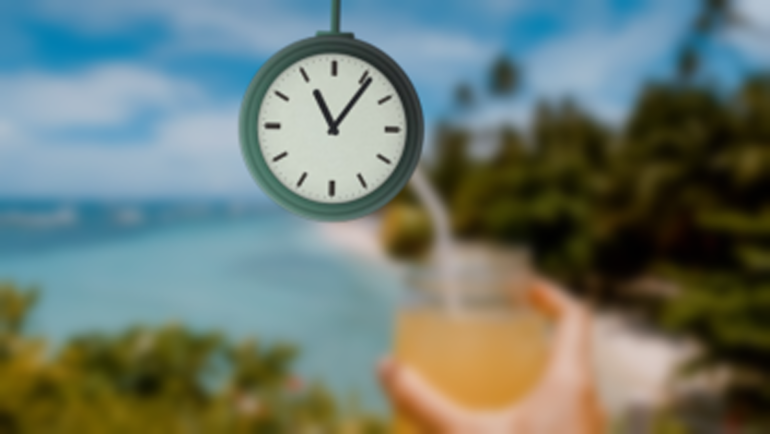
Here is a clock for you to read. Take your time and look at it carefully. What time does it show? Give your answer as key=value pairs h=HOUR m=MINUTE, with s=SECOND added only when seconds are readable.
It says h=11 m=6
